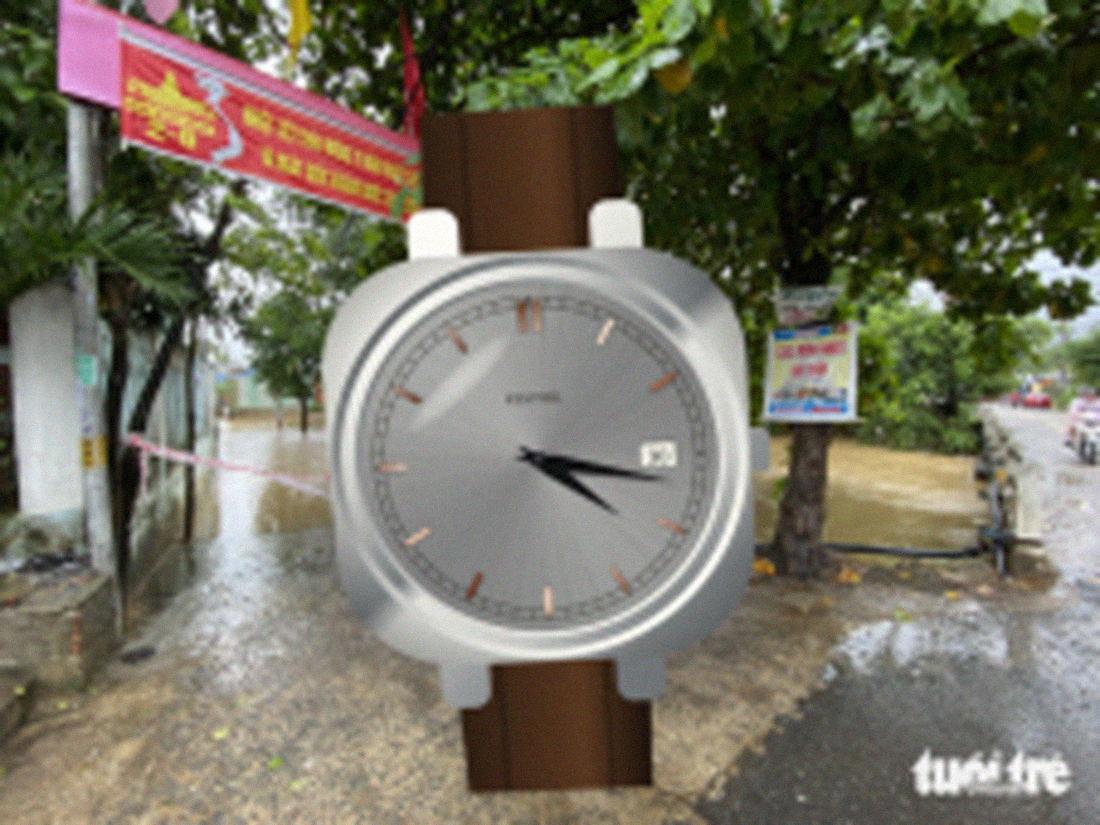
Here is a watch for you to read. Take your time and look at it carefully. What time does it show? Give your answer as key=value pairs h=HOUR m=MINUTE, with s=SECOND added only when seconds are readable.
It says h=4 m=17
